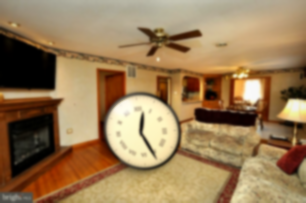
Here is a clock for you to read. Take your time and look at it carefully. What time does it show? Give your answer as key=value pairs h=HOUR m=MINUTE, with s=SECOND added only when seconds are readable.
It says h=12 m=26
